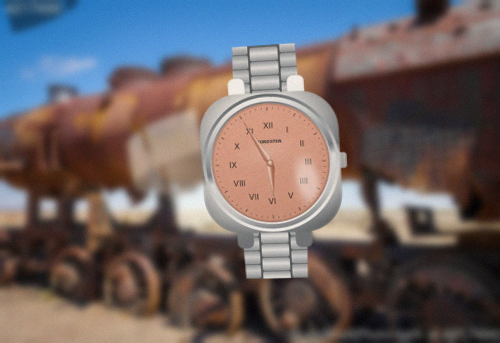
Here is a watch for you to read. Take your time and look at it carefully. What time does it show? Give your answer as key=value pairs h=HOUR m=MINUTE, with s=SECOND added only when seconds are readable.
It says h=5 m=55
